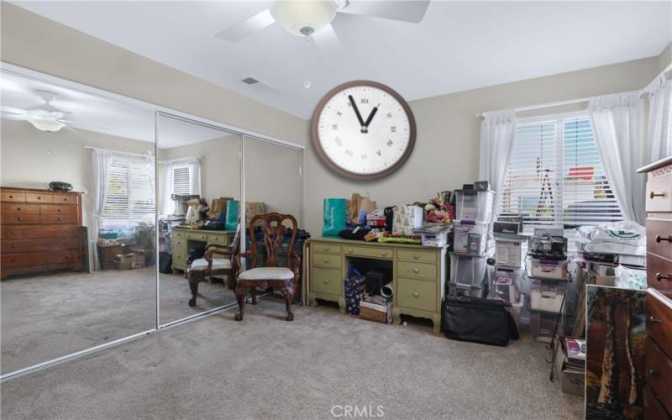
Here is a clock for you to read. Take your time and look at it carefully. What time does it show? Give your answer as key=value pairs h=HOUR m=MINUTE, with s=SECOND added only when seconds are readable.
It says h=12 m=56
